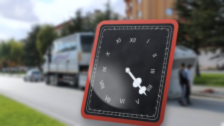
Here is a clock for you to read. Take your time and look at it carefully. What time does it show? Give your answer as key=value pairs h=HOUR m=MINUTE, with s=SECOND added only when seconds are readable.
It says h=4 m=22
